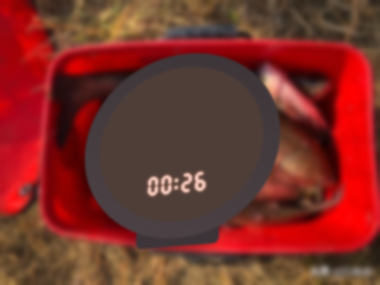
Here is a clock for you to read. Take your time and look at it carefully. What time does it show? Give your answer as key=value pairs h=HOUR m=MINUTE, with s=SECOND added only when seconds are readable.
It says h=0 m=26
